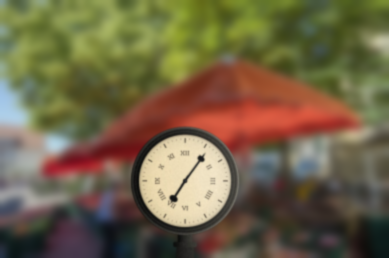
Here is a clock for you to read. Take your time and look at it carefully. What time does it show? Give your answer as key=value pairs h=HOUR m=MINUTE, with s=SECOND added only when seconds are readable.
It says h=7 m=6
